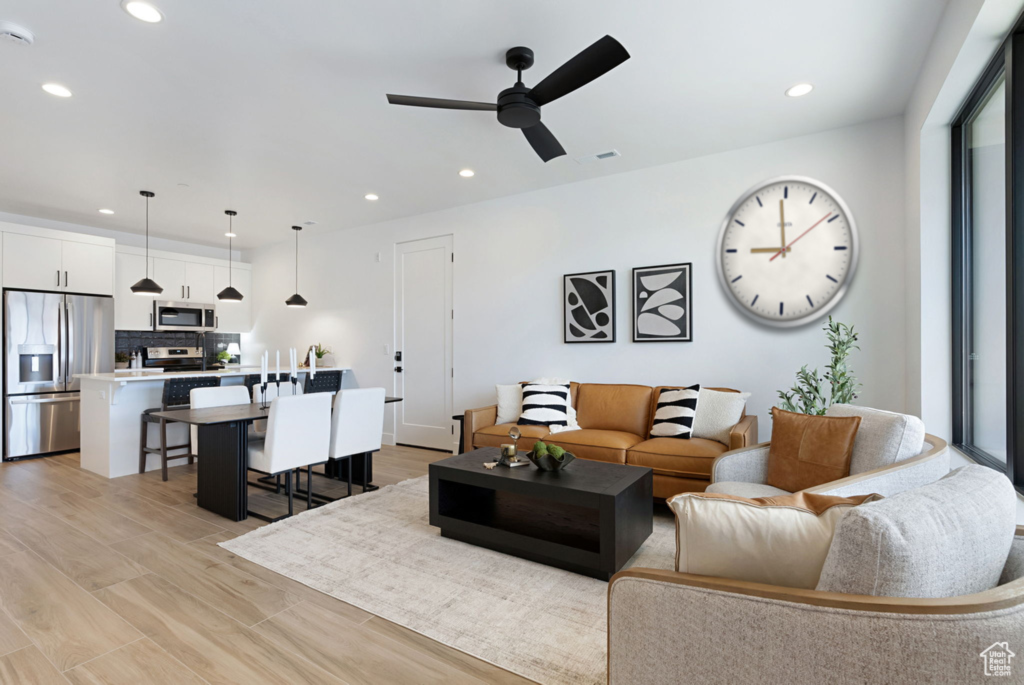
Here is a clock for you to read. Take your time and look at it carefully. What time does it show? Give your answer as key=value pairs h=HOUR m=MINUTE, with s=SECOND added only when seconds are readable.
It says h=8 m=59 s=9
